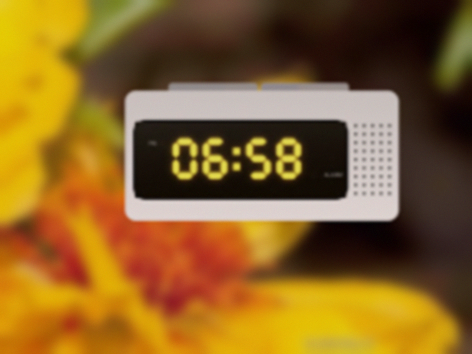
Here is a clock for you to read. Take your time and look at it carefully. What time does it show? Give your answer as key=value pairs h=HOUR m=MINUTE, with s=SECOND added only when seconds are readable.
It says h=6 m=58
